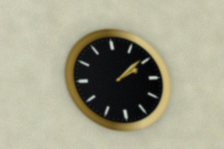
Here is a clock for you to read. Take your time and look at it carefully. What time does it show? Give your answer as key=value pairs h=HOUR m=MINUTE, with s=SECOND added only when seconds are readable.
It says h=2 m=9
